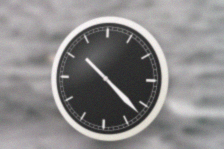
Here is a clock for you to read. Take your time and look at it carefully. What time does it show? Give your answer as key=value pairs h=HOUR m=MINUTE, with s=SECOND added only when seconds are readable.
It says h=10 m=22
